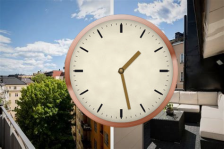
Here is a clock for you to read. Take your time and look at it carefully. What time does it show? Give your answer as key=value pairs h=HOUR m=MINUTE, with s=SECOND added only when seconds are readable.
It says h=1 m=28
